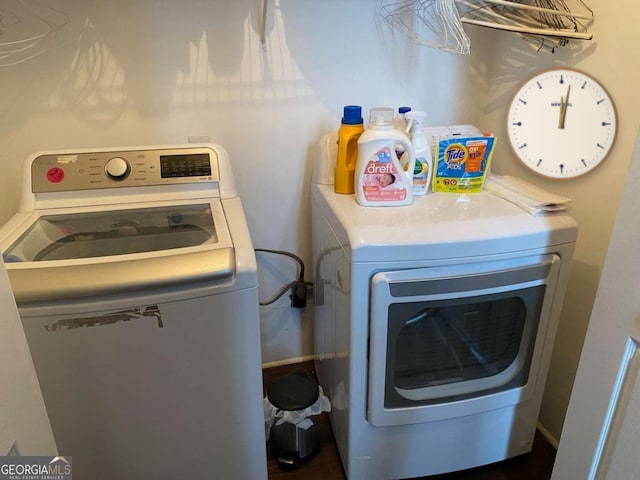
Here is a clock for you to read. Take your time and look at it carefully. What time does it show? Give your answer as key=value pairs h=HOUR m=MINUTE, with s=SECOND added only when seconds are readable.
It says h=12 m=2
